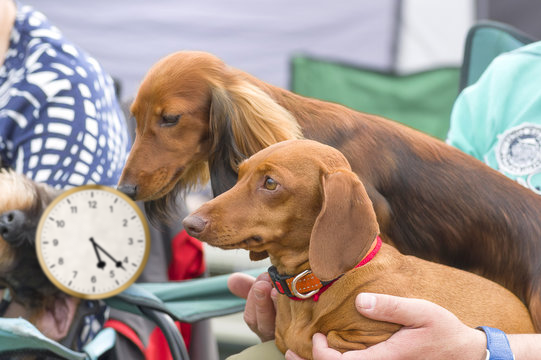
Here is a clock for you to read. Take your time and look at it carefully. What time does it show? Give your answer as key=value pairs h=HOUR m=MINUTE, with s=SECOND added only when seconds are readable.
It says h=5 m=22
